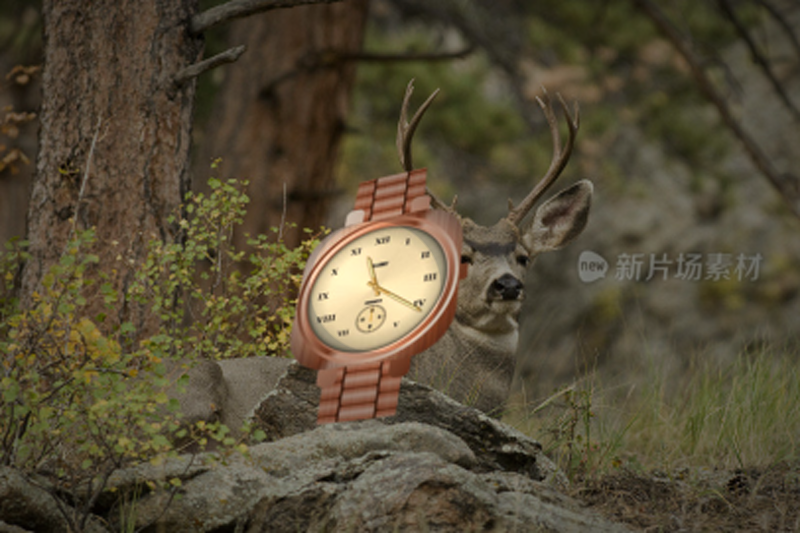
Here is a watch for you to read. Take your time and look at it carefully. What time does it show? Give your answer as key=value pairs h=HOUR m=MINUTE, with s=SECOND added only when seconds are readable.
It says h=11 m=21
